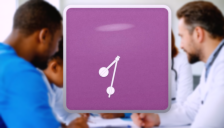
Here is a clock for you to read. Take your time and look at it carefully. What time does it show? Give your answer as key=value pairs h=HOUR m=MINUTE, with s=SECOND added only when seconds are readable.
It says h=7 m=32
